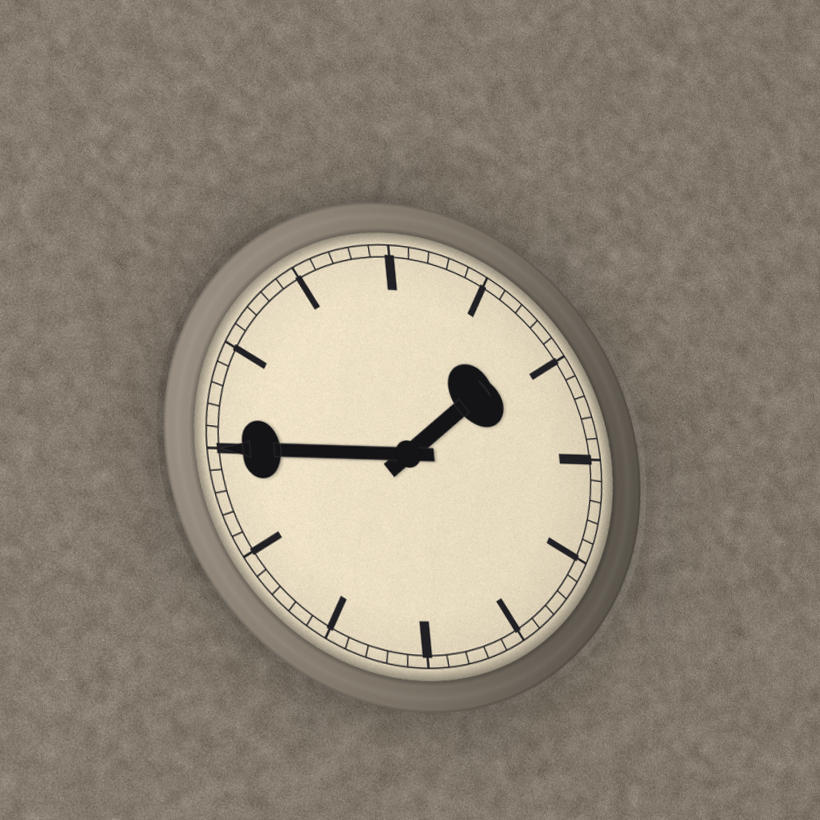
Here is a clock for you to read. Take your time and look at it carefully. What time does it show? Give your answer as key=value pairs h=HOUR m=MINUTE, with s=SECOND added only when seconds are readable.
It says h=1 m=45
